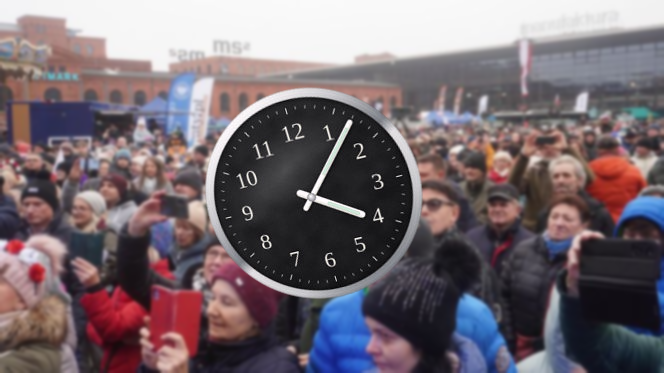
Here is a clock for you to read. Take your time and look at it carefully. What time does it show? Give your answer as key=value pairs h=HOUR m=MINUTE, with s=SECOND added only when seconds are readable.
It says h=4 m=7
